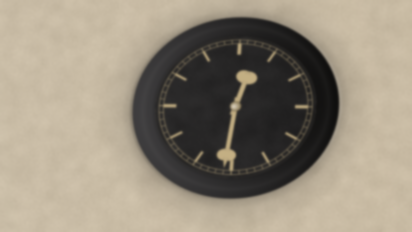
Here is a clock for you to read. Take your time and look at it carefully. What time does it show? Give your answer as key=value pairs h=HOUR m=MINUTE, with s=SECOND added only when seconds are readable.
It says h=12 m=31
